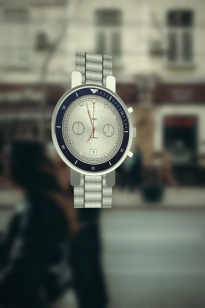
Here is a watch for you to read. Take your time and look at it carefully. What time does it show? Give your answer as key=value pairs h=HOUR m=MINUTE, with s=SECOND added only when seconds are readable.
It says h=6 m=57
